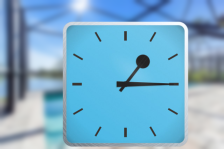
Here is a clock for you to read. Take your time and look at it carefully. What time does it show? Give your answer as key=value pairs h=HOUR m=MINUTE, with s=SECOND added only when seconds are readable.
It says h=1 m=15
